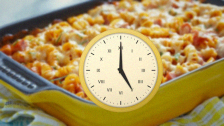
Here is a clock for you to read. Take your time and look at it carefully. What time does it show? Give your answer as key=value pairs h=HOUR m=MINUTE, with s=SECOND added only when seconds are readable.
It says h=5 m=0
